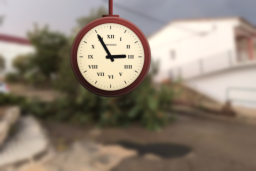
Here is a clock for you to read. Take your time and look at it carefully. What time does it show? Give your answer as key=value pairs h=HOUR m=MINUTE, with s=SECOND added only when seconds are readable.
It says h=2 m=55
